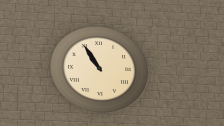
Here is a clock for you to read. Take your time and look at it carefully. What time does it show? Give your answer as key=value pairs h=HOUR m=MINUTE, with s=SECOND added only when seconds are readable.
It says h=10 m=55
